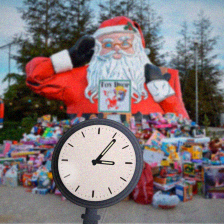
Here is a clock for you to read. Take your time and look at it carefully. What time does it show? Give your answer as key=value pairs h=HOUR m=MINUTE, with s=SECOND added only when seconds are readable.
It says h=3 m=6
